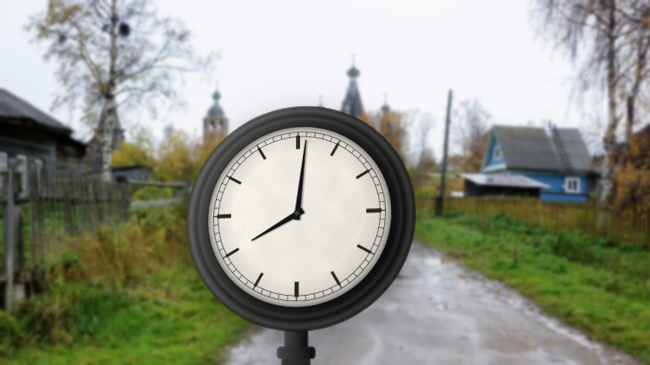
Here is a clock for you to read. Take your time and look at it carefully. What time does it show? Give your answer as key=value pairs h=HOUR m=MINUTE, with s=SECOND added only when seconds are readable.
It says h=8 m=1
